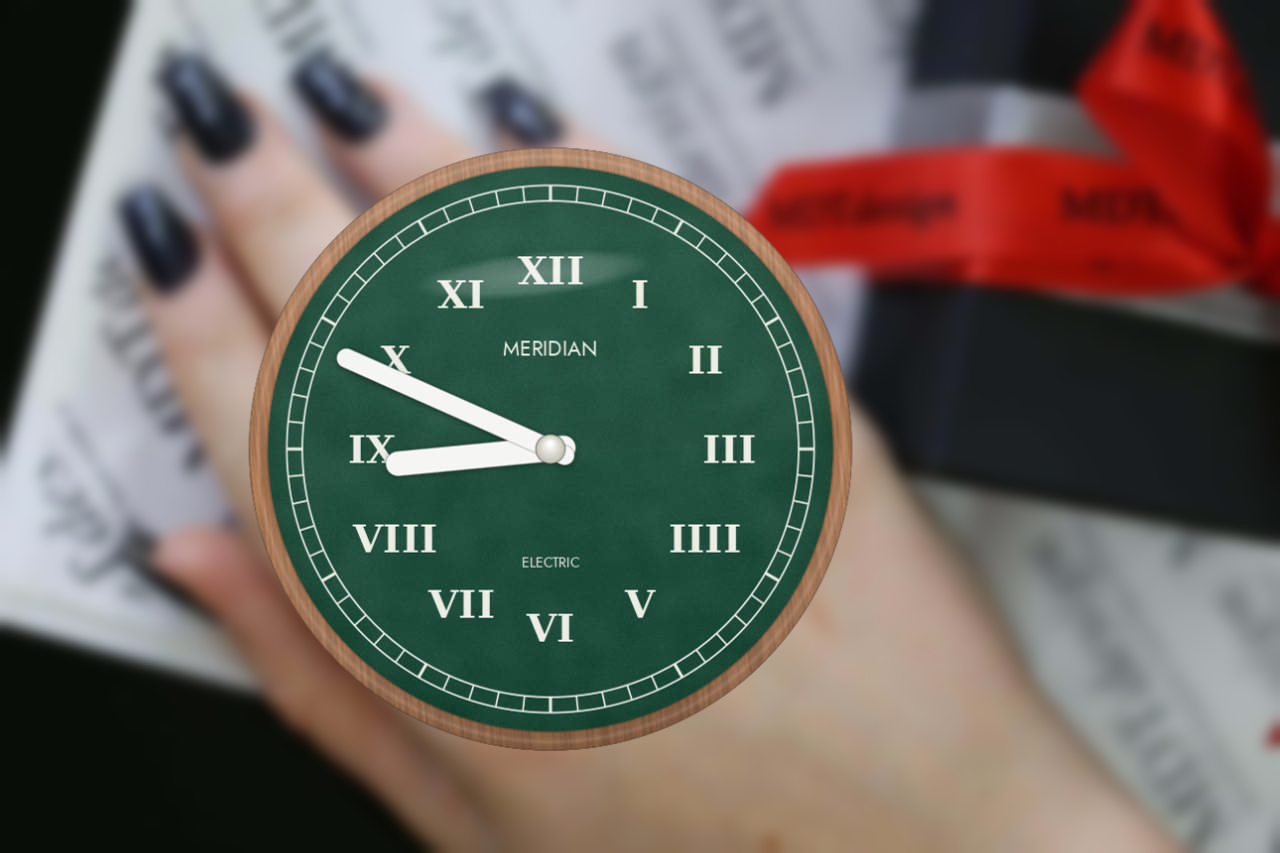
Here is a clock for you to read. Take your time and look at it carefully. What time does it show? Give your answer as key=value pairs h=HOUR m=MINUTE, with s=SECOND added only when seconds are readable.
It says h=8 m=49
